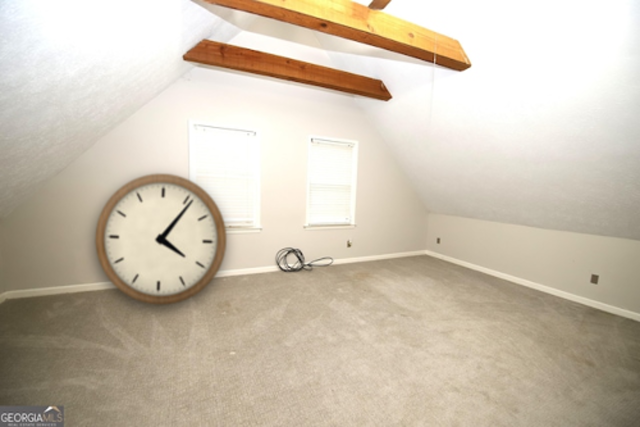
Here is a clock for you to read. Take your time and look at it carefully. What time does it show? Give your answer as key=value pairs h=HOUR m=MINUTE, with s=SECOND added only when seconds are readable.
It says h=4 m=6
